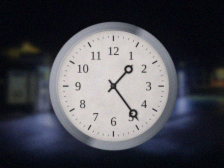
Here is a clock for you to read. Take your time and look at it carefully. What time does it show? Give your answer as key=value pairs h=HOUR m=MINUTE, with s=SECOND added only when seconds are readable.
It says h=1 m=24
